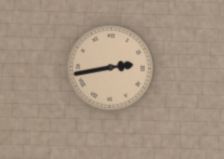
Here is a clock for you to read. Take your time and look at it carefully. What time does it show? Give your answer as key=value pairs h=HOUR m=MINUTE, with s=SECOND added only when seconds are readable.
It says h=2 m=43
